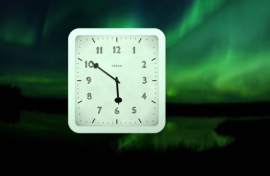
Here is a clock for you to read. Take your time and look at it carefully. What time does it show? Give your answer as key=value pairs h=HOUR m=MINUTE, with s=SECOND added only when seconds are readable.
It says h=5 m=51
